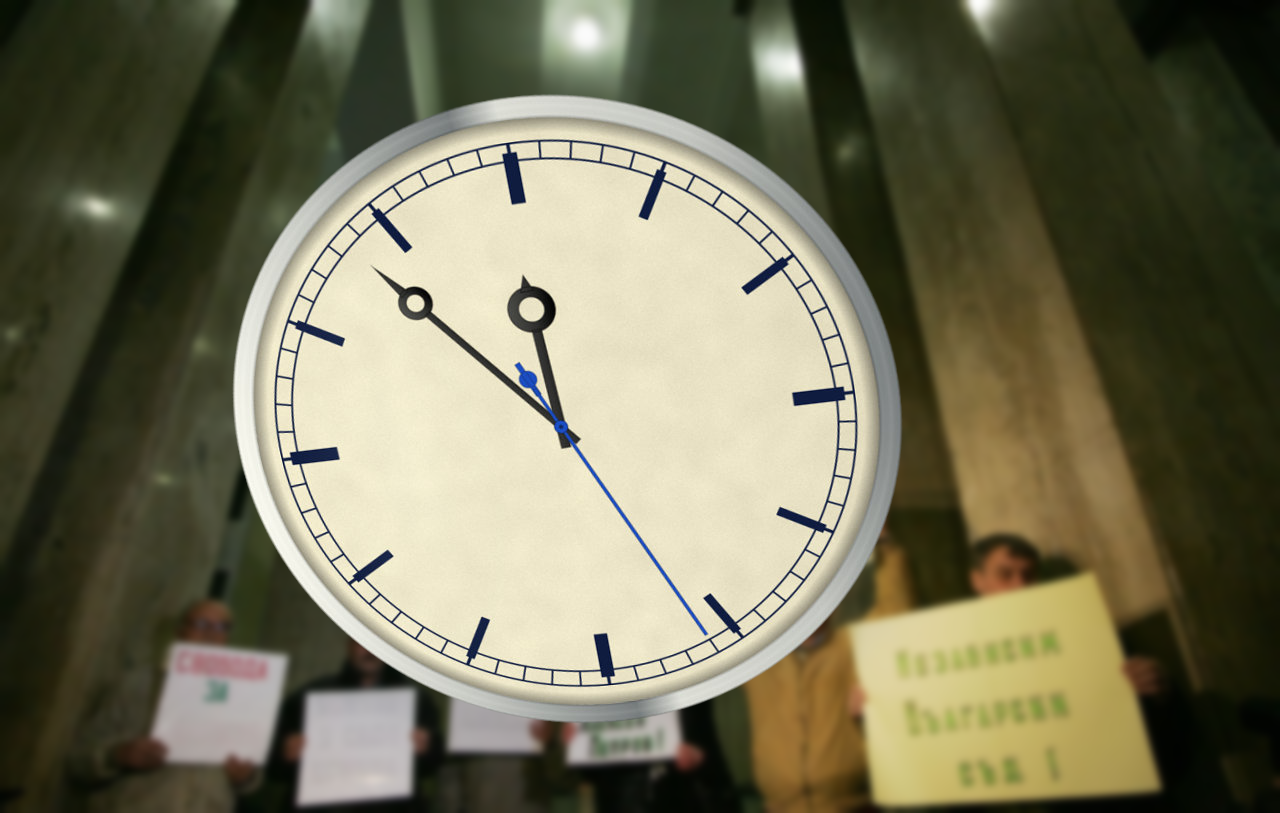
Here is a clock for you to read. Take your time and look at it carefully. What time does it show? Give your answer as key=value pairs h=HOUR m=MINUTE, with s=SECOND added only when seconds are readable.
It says h=11 m=53 s=26
